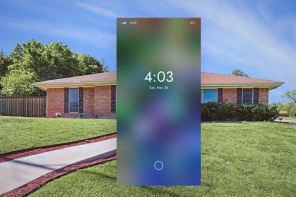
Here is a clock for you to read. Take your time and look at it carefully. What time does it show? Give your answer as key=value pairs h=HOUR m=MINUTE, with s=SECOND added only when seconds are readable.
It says h=4 m=3
